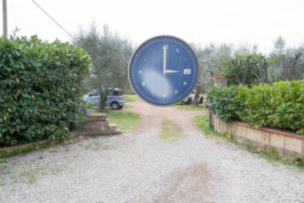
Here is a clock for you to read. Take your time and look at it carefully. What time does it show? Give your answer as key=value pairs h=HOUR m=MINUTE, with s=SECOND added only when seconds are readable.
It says h=3 m=0
